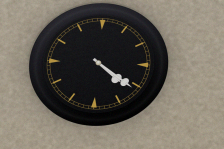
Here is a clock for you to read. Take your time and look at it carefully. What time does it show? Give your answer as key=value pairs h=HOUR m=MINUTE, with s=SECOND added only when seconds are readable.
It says h=4 m=21
